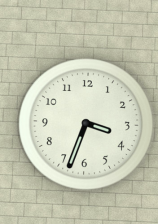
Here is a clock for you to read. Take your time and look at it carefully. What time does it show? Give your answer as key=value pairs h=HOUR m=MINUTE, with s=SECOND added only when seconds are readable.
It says h=3 m=33
